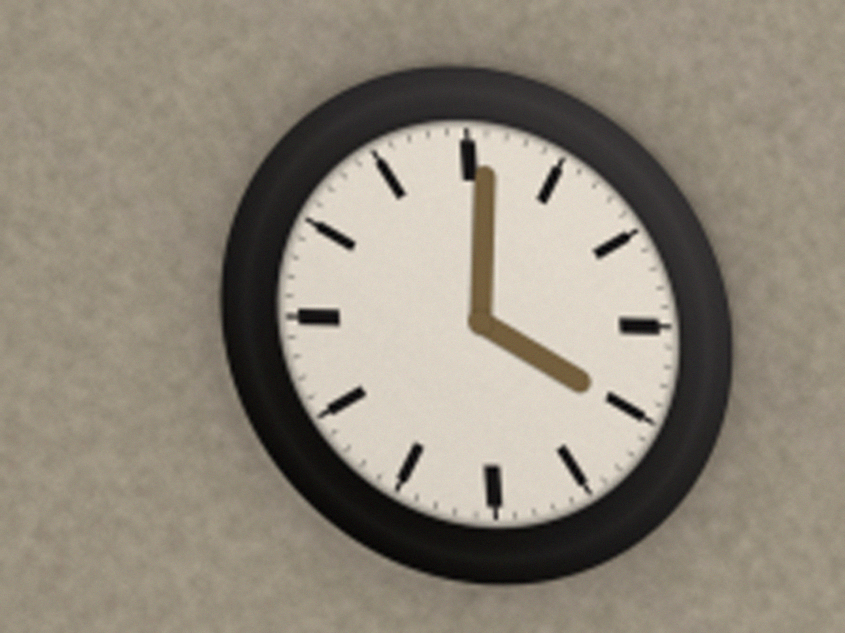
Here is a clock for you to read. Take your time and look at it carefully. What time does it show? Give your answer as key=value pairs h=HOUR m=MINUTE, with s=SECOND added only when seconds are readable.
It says h=4 m=1
